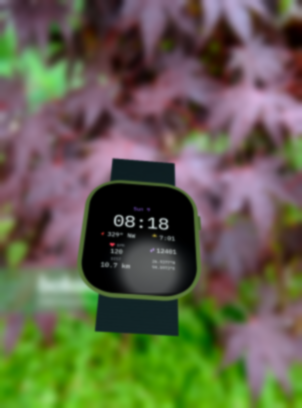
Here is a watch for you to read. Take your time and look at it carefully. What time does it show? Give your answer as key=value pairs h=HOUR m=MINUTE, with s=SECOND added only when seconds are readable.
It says h=8 m=18
